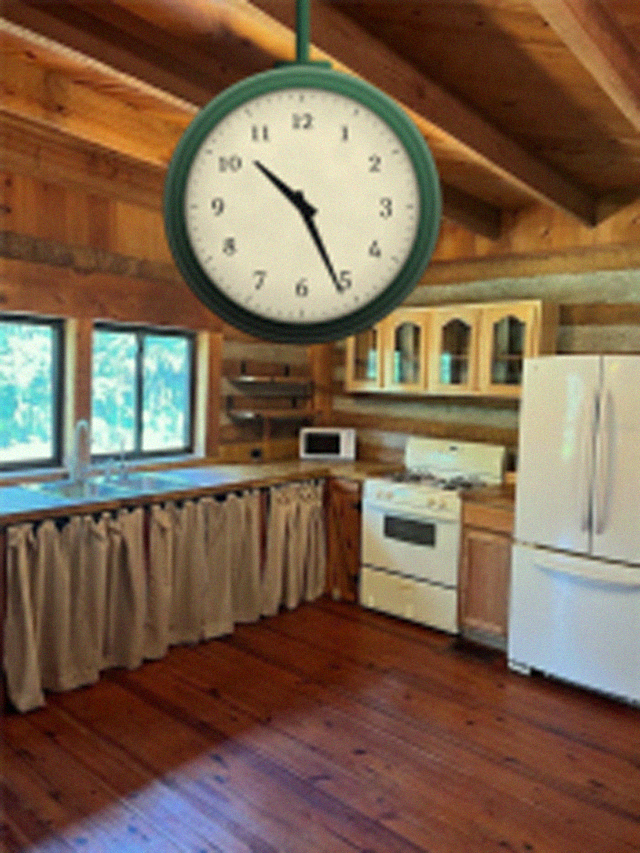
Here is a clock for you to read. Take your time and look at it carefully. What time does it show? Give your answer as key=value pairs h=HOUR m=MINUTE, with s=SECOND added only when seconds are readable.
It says h=10 m=26
